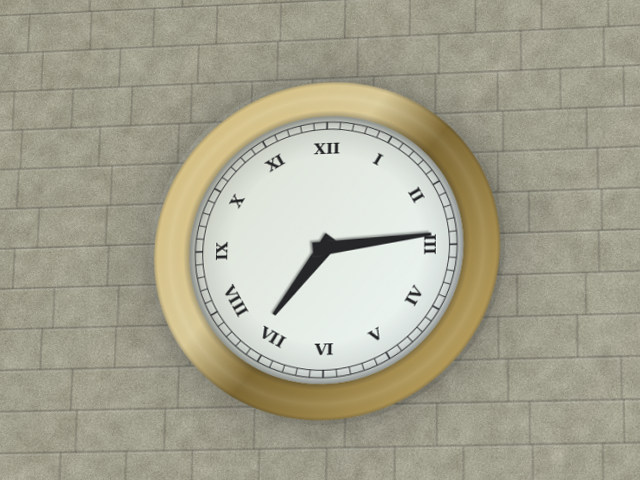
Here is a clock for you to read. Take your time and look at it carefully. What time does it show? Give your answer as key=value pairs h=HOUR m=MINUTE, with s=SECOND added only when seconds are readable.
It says h=7 m=14
